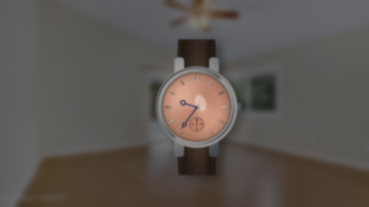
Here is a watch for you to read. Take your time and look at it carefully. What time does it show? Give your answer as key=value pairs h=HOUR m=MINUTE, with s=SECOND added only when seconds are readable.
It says h=9 m=36
